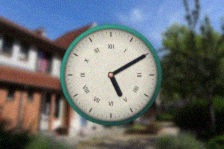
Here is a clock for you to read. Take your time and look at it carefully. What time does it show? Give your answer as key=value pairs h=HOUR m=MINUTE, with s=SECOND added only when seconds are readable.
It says h=5 m=10
